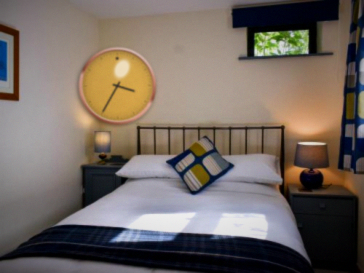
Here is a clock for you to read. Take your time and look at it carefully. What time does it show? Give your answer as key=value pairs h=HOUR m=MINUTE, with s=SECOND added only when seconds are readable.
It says h=3 m=35
